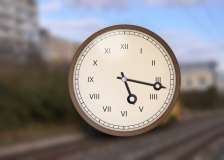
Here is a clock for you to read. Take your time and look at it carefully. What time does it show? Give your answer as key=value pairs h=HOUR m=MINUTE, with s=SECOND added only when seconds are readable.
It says h=5 m=17
